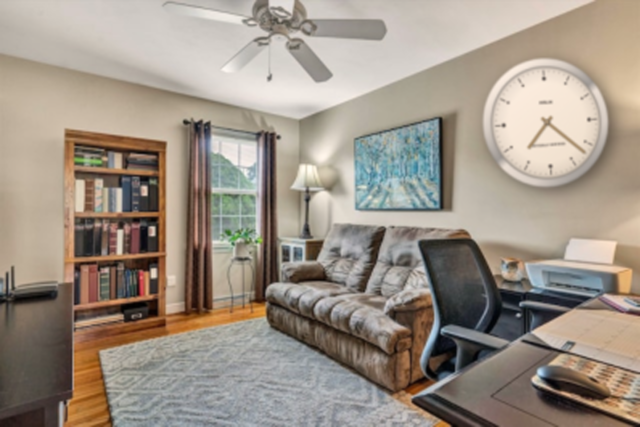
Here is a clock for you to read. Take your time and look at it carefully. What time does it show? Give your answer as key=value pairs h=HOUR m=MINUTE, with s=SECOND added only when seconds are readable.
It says h=7 m=22
